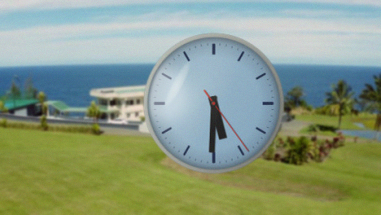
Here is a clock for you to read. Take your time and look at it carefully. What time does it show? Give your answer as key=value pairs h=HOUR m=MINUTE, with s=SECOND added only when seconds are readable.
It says h=5 m=30 s=24
